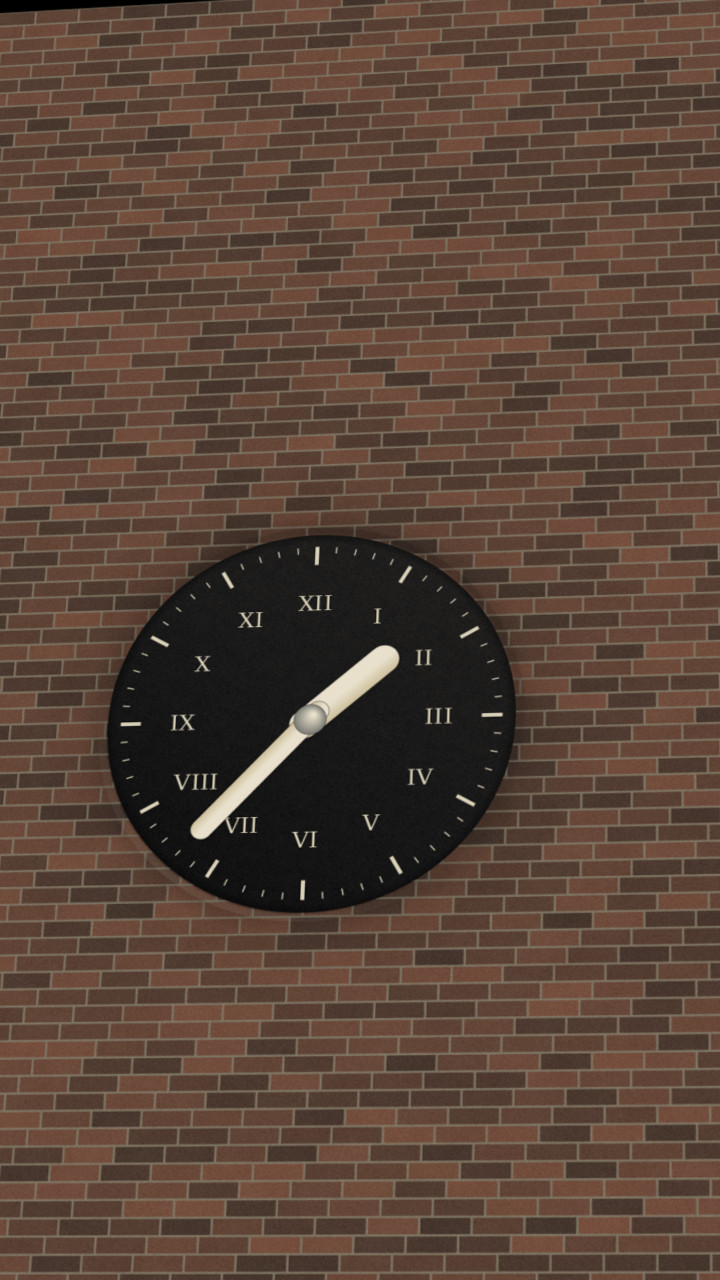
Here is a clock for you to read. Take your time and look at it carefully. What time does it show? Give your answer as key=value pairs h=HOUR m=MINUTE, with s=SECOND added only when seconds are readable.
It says h=1 m=37
